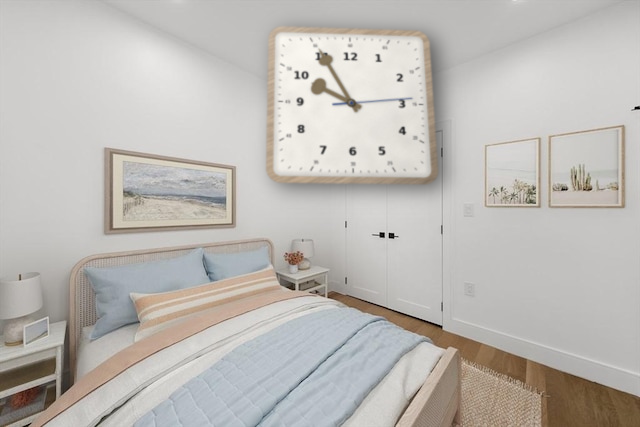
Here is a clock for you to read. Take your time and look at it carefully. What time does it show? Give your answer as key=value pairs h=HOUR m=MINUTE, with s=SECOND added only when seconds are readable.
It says h=9 m=55 s=14
